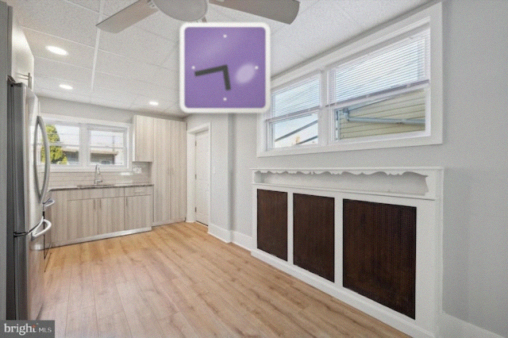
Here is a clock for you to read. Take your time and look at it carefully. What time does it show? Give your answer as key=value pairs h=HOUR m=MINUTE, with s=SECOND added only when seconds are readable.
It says h=5 m=43
